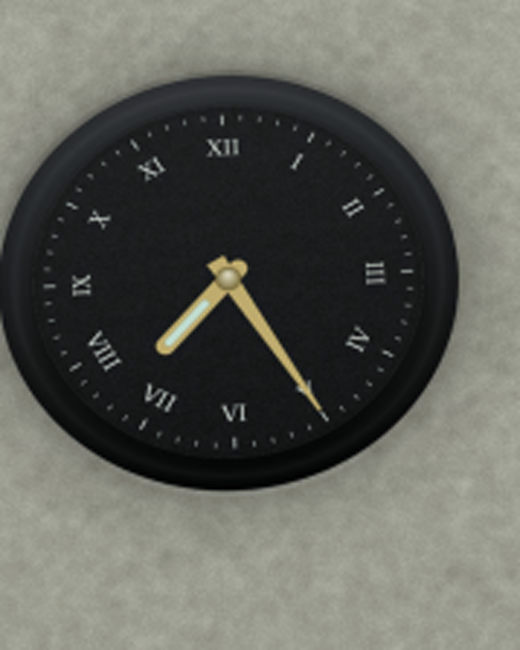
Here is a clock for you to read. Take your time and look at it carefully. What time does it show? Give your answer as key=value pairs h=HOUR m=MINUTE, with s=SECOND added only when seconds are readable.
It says h=7 m=25
